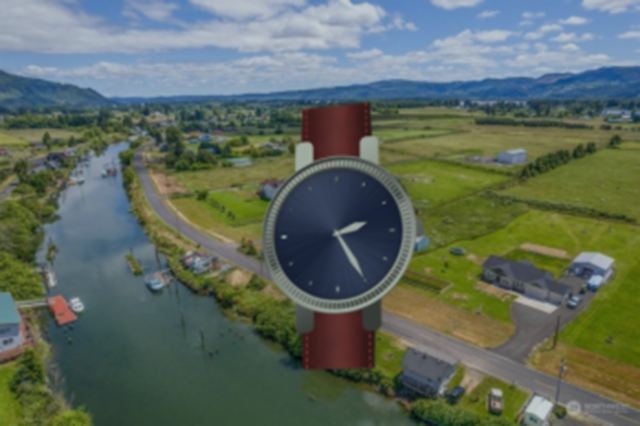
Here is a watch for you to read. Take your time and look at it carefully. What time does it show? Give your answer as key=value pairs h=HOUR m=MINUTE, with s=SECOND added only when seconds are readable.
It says h=2 m=25
